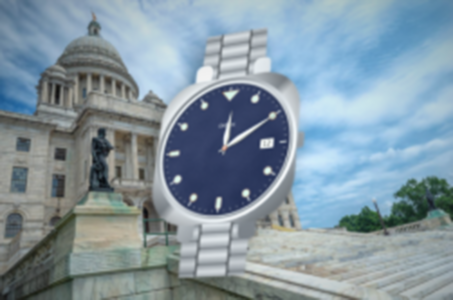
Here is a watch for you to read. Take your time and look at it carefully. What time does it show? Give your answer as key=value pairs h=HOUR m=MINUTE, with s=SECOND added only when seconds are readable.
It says h=12 m=10
